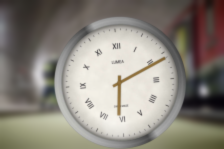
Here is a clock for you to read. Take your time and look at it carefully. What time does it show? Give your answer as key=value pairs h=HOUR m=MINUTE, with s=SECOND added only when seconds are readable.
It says h=6 m=11
